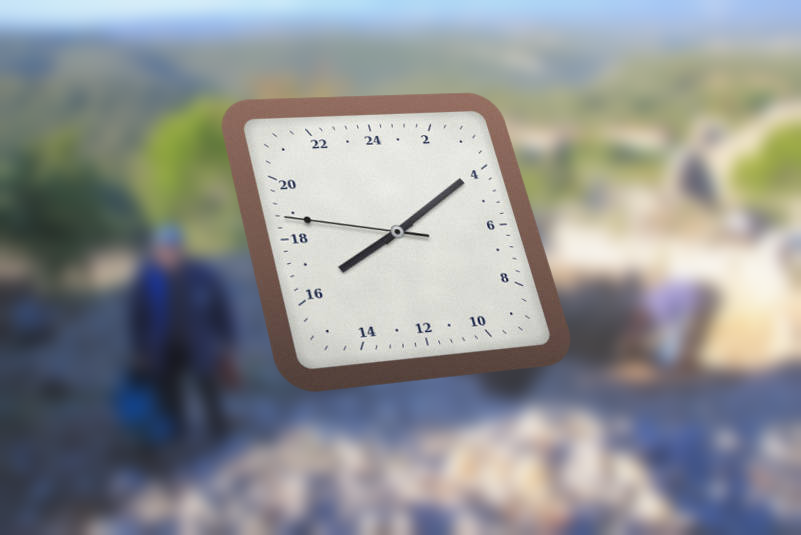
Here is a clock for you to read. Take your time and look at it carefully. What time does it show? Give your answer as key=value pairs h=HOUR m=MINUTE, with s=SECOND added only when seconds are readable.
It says h=16 m=9 s=47
